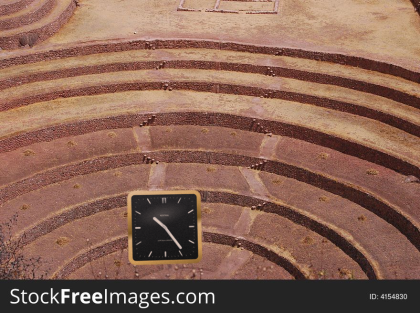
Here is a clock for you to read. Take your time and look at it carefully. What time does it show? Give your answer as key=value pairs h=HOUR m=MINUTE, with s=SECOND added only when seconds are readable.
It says h=10 m=24
